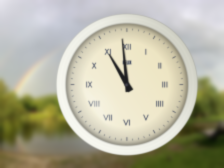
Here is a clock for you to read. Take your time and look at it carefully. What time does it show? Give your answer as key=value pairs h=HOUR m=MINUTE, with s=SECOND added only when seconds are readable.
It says h=10 m=59
